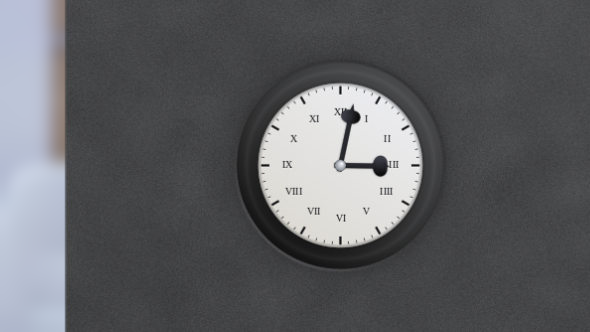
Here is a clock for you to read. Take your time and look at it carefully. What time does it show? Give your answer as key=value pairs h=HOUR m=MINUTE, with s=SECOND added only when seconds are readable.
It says h=3 m=2
